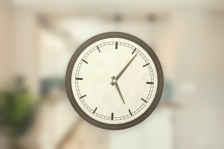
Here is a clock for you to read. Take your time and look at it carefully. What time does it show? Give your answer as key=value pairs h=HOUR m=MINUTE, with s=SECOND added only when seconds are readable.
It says h=5 m=6
